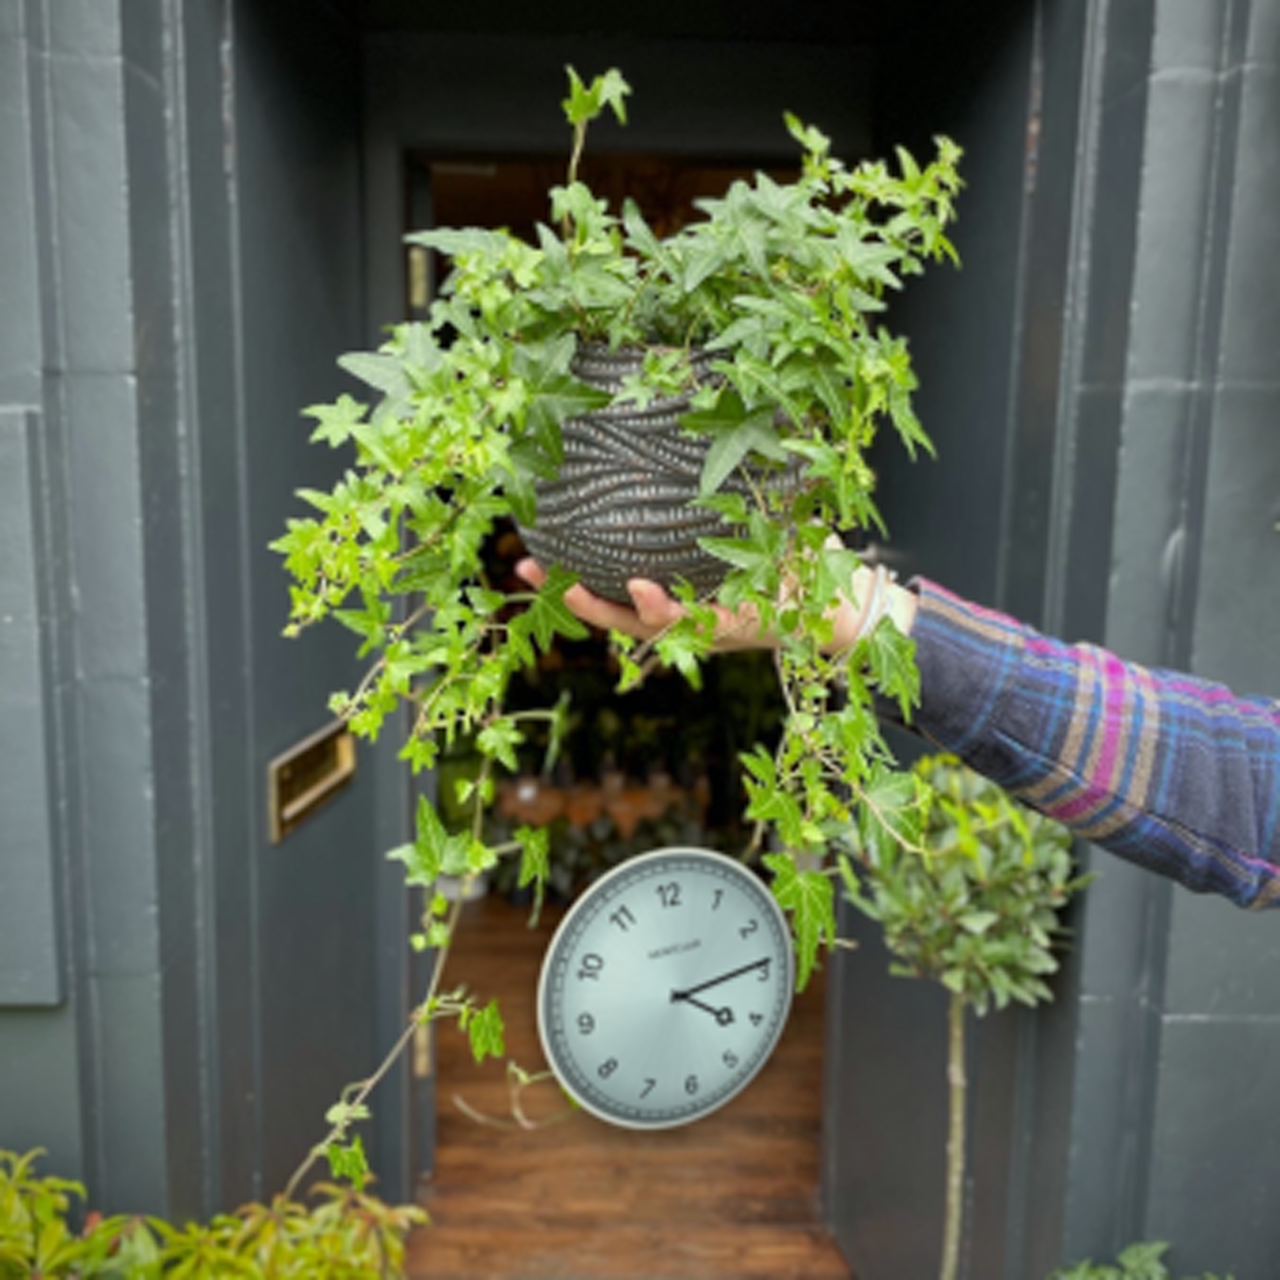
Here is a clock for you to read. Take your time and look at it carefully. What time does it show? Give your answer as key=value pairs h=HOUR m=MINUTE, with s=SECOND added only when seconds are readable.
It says h=4 m=14
